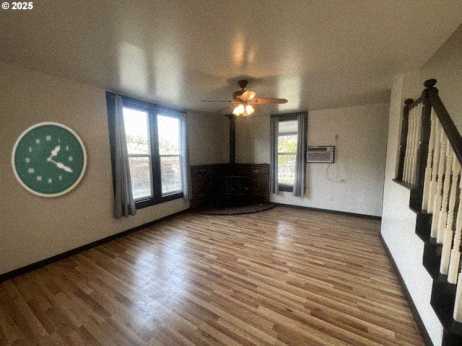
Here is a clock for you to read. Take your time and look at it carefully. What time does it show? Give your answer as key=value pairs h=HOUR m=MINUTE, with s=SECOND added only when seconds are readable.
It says h=1 m=20
